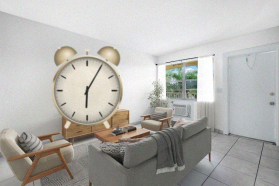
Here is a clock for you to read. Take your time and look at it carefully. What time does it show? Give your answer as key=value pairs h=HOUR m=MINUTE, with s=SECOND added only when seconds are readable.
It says h=6 m=5
